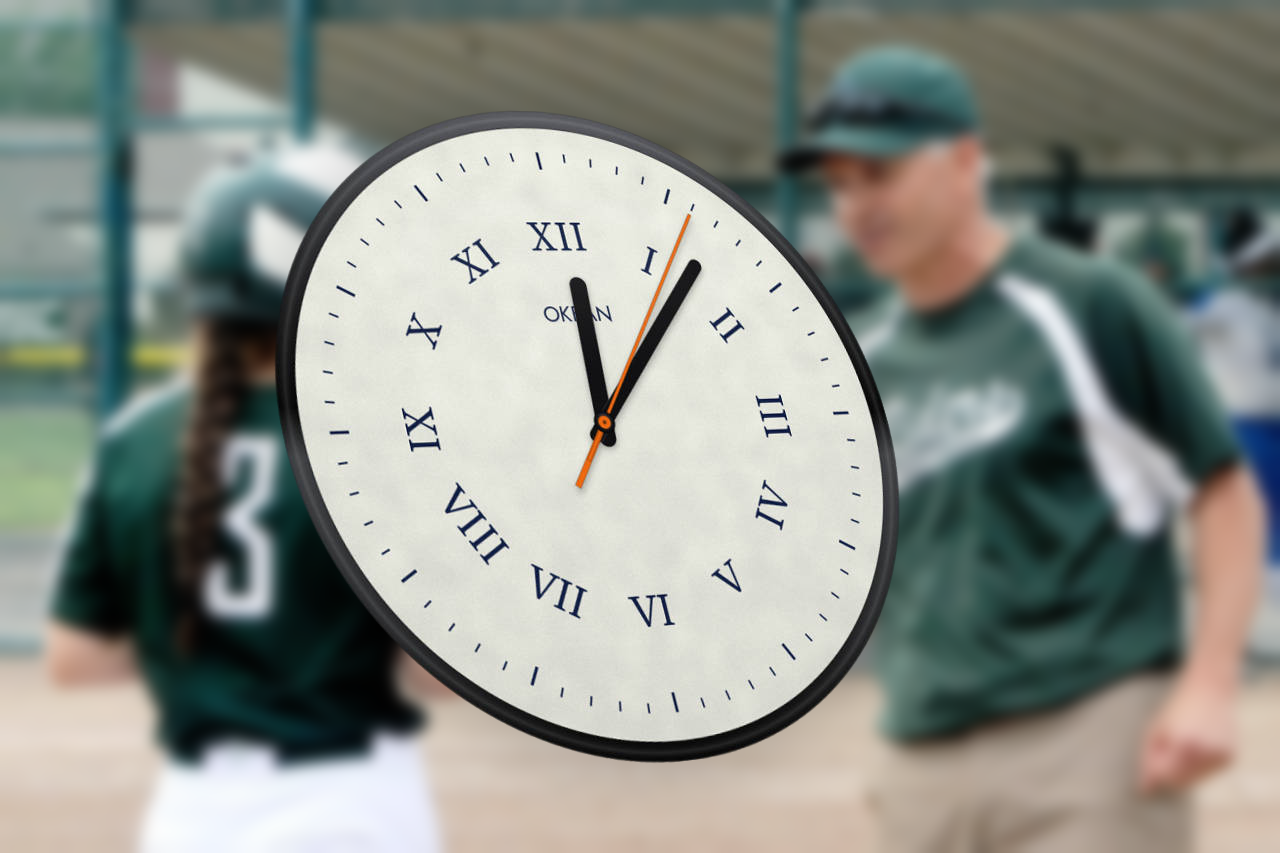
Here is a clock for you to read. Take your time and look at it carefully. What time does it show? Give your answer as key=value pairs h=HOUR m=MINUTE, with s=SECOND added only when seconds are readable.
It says h=12 m=7 s=6
